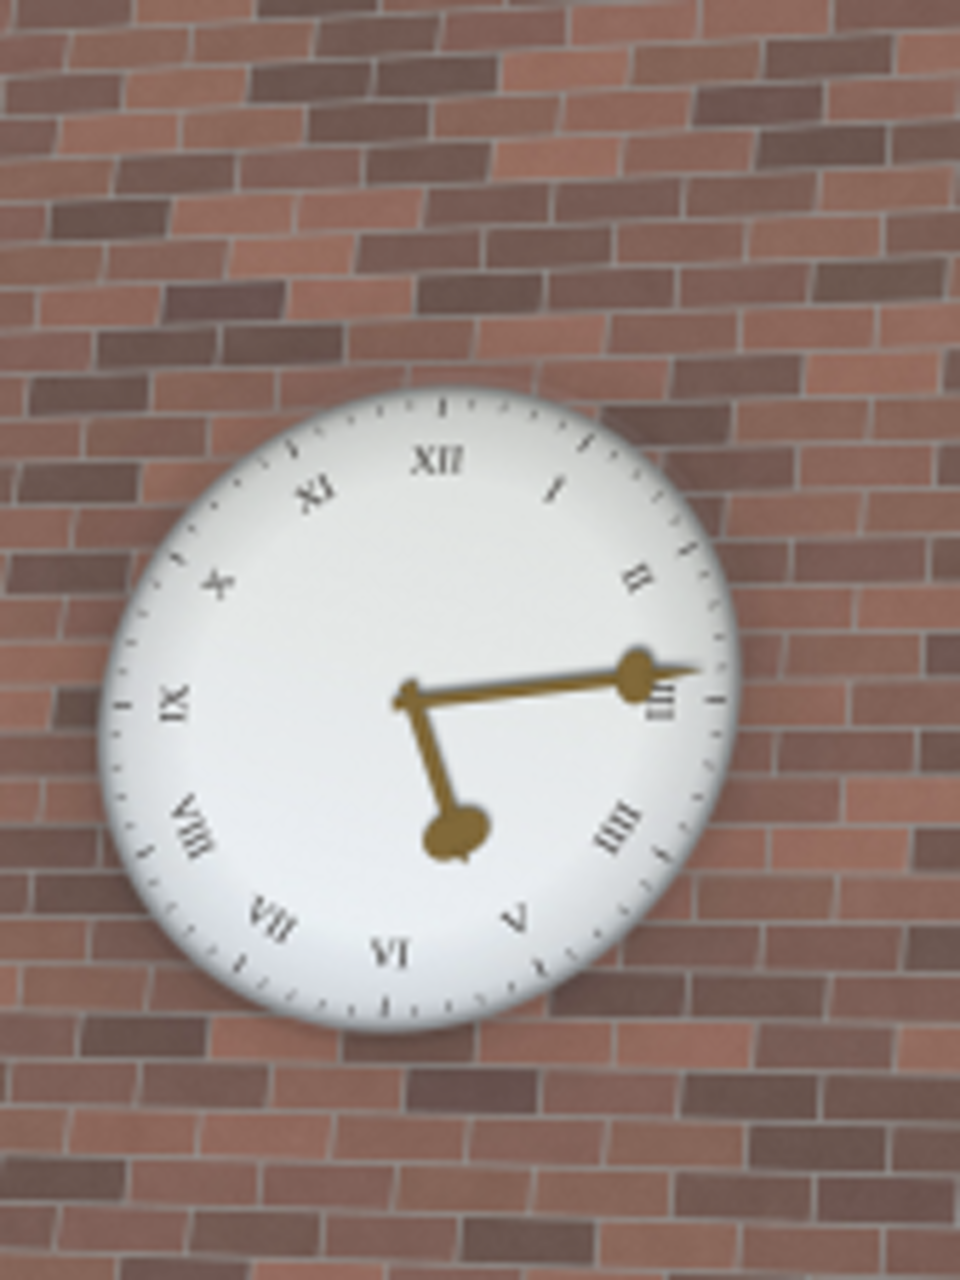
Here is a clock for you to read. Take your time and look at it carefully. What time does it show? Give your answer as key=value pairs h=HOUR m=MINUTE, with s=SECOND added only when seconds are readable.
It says h=5 m=14
